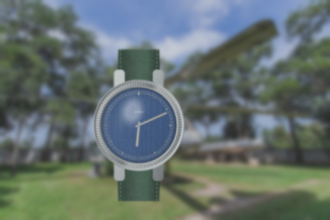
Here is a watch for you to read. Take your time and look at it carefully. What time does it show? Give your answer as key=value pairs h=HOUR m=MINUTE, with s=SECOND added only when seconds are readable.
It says h=6 m=11
